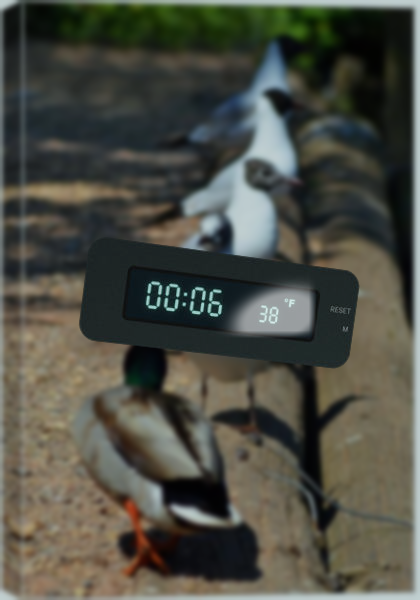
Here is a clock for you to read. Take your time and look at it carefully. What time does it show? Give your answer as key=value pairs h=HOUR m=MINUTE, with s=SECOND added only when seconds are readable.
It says h=0 m=6
